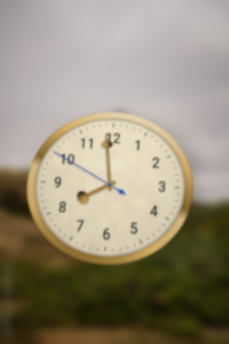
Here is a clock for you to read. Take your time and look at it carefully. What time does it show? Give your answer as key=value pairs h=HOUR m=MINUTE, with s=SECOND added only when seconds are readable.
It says h=7 m=58 s=50
